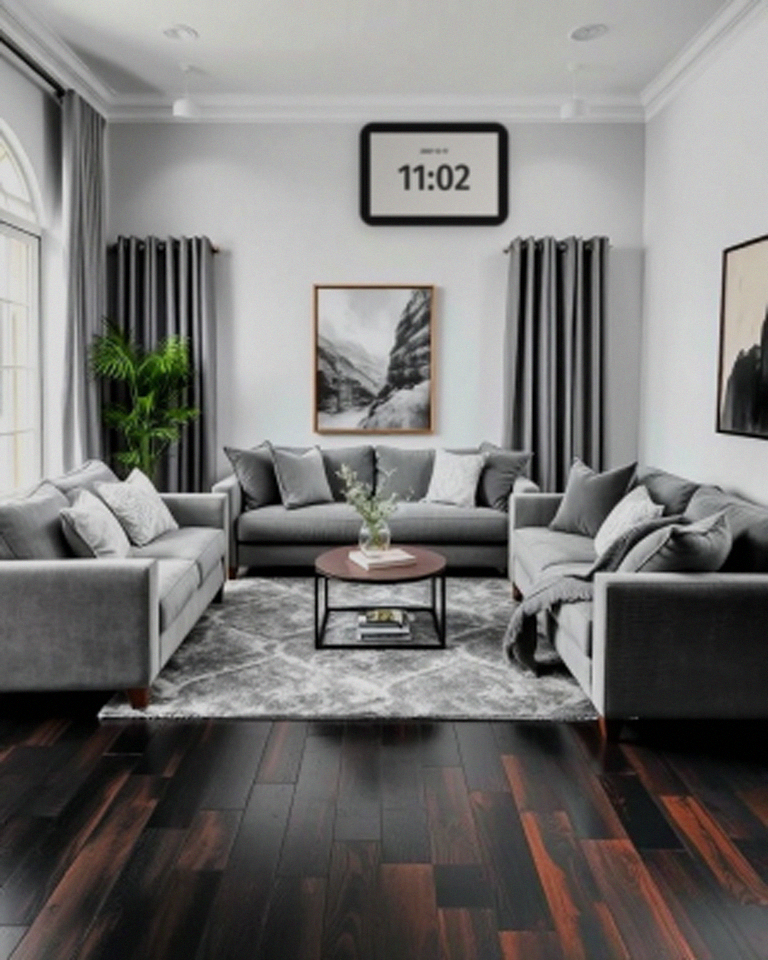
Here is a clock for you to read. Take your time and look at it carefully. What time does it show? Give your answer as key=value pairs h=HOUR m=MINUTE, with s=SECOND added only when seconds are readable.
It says h=11 m=2
